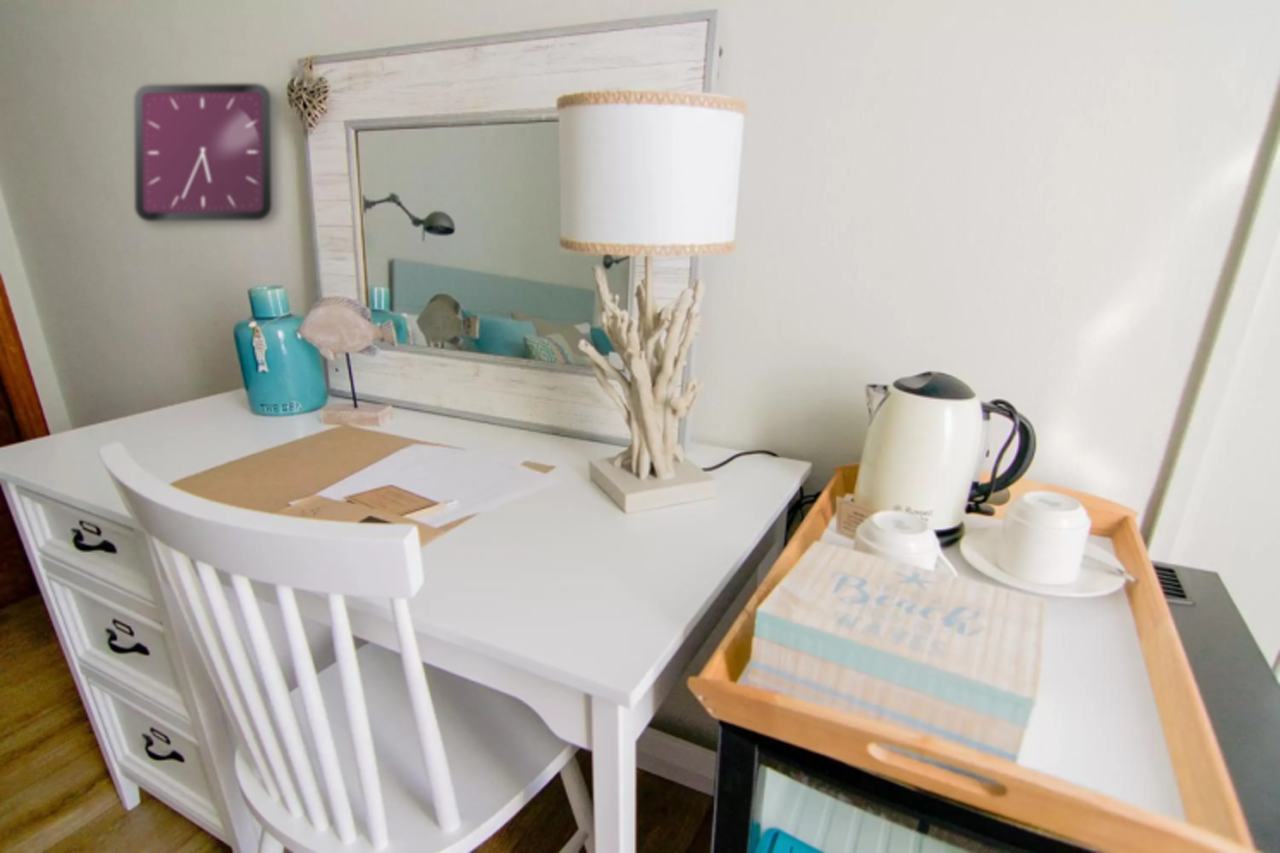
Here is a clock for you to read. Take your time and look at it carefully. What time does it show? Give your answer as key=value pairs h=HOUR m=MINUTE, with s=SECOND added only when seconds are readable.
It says h=5 m=34
